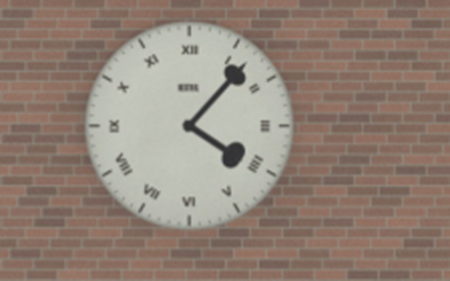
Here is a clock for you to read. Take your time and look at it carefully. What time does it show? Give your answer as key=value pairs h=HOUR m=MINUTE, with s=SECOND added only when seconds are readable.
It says h=4 m=7
